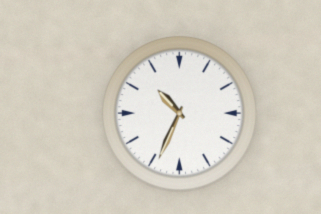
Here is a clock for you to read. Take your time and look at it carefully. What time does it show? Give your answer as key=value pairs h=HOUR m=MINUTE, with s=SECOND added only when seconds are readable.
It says h=10 m=34
